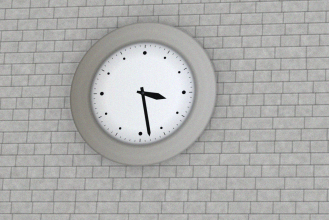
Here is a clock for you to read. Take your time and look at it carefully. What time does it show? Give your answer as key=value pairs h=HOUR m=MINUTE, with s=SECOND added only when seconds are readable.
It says h=3 m=28
